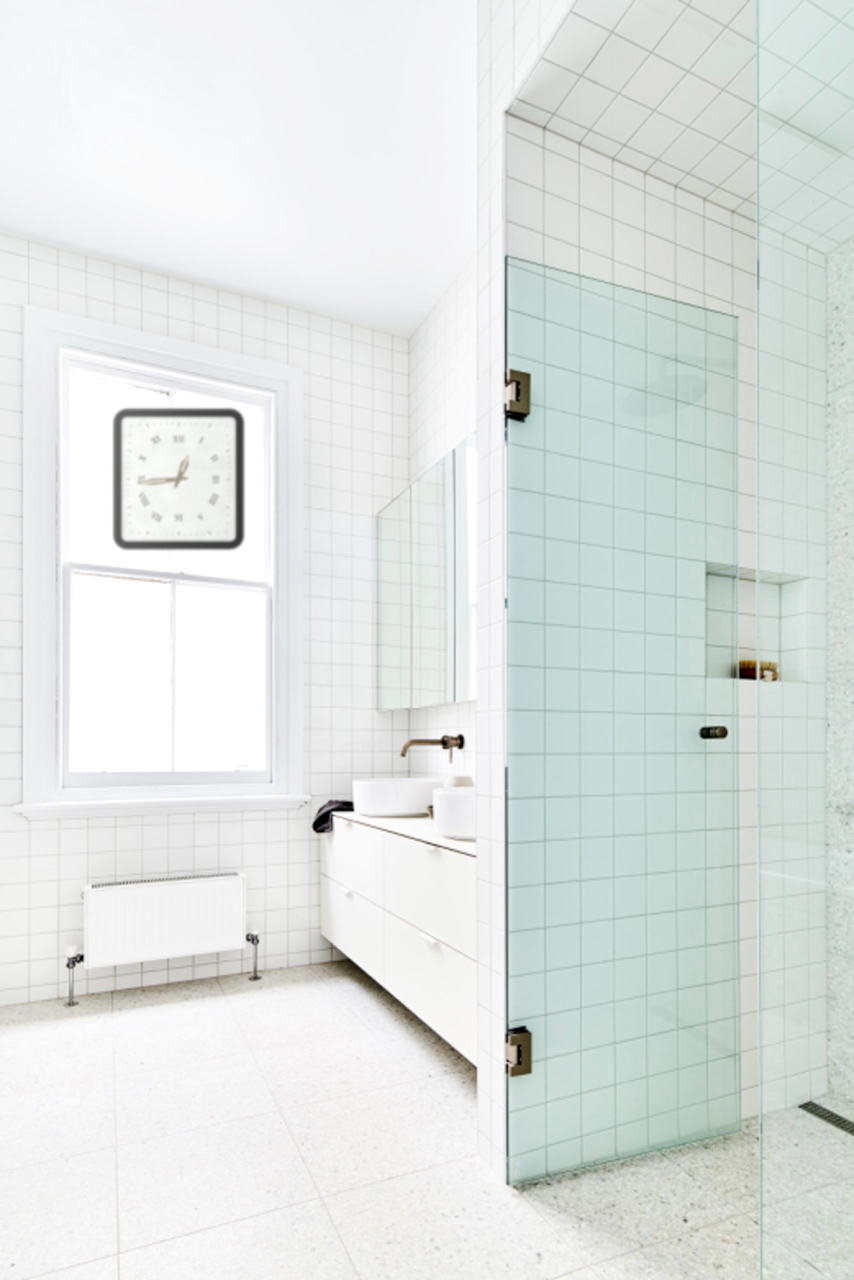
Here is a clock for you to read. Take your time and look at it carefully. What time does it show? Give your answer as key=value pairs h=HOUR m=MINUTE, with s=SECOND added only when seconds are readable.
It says h=12 m=44
